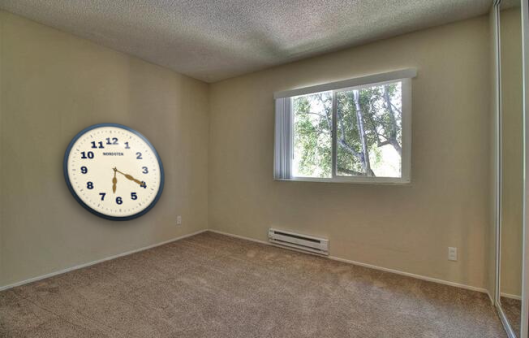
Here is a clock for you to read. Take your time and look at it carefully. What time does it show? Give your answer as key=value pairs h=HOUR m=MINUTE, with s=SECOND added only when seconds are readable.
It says h=6 m=20
